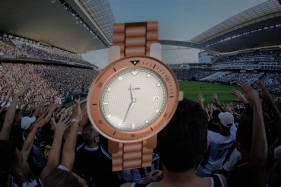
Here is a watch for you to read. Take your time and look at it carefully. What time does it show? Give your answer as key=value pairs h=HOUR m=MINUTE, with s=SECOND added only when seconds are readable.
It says h=11 m=34
